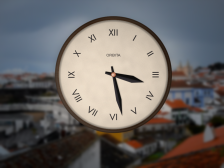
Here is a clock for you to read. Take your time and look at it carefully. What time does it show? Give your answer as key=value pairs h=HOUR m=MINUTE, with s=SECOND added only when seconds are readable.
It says h=3 m=28
